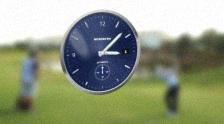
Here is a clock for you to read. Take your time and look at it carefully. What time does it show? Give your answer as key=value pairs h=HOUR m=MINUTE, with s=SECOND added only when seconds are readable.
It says h=3 m=8
